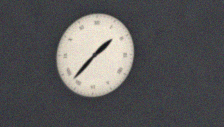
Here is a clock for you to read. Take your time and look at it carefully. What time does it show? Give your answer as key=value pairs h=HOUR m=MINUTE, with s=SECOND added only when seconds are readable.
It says h=1 m=37
